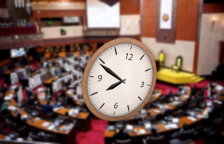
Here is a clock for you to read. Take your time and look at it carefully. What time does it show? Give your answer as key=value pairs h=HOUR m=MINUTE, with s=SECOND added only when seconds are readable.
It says h=7 m=49
